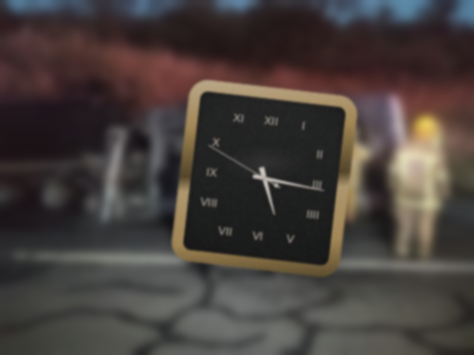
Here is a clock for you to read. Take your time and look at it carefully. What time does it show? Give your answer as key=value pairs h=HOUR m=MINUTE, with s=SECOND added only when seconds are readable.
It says h=5 m=15 s=49
